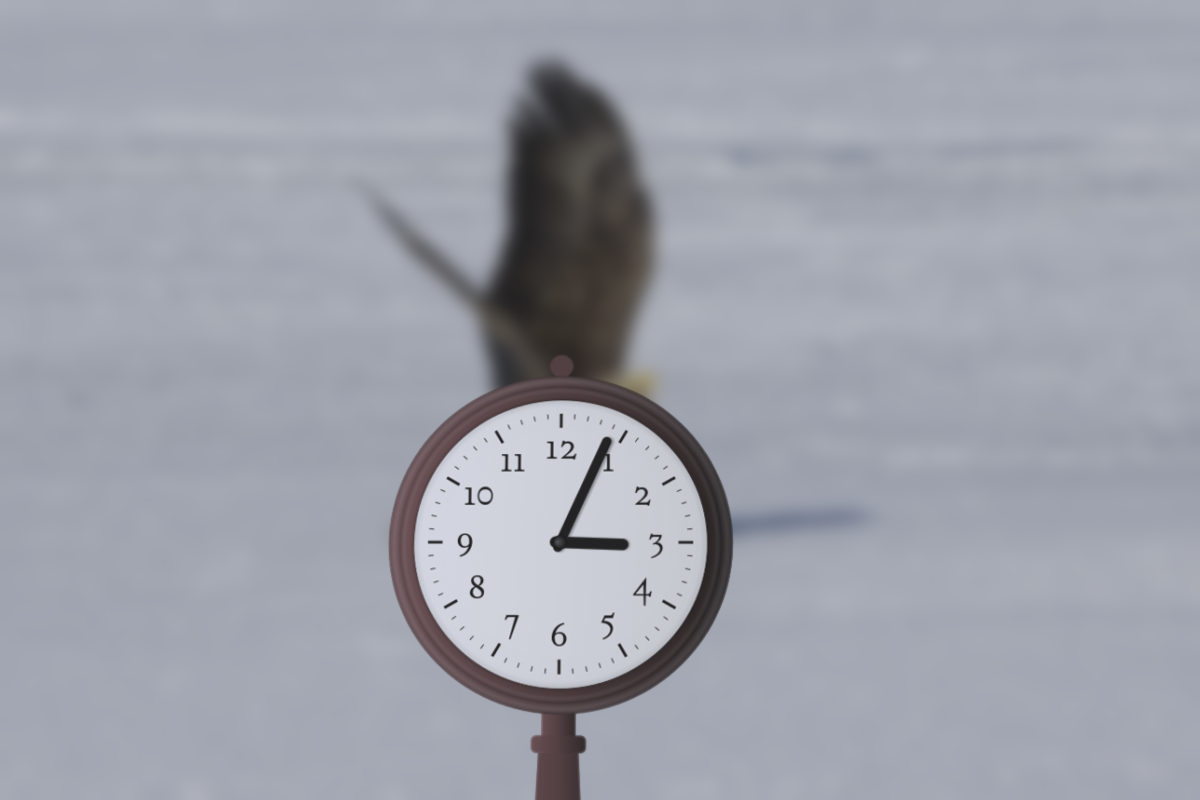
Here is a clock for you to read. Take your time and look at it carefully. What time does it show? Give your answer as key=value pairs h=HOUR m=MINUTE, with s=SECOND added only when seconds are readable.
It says h=3 m=4
